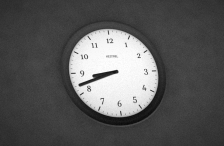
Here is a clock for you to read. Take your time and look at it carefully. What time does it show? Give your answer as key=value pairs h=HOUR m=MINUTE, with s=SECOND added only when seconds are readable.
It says h=8 m=42
